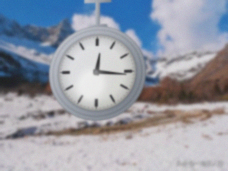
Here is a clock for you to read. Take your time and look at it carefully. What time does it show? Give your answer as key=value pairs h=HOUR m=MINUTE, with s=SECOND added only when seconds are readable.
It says h=12 m=16
